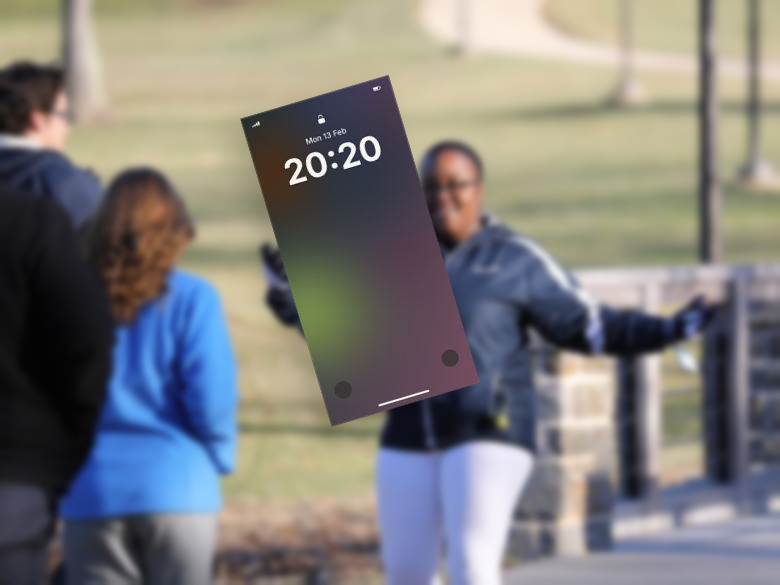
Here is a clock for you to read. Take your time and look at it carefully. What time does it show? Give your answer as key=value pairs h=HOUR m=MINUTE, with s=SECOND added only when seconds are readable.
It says h=20 m=20
